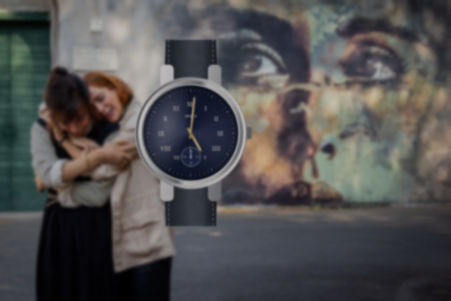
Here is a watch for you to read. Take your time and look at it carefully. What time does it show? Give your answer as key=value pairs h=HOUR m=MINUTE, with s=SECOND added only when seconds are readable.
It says h=5 m=1
